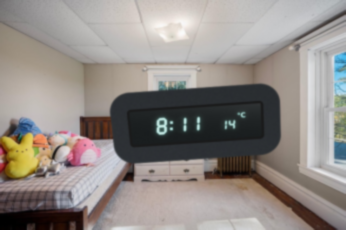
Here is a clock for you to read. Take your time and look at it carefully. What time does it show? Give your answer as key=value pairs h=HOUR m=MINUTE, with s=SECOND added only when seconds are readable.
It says h=8 m=11
